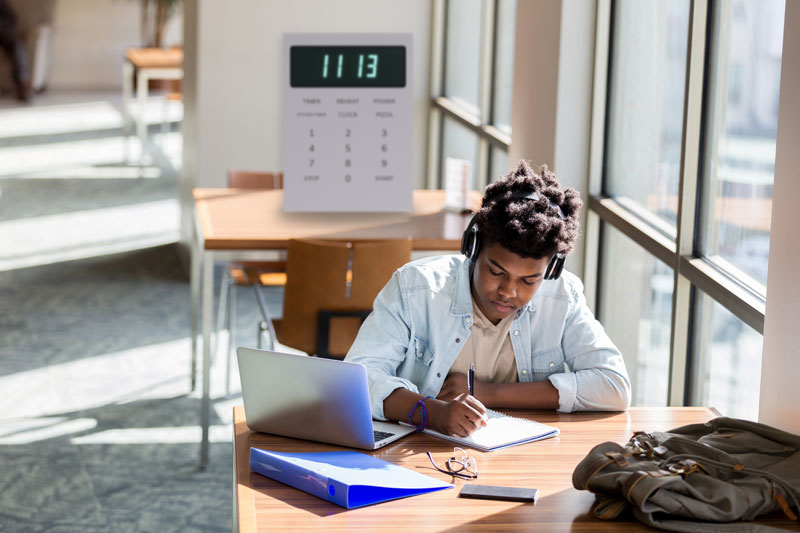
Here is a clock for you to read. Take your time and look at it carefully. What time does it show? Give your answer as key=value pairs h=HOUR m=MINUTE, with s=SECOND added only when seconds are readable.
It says h=11 m=13
